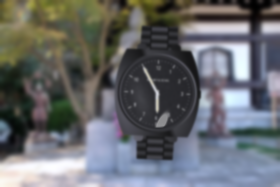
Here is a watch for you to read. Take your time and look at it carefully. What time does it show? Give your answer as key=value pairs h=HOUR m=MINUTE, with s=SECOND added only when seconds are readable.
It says h=5 m=55
